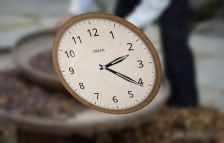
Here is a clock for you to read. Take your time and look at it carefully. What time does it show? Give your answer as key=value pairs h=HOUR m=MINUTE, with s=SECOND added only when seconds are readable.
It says h=2 m=21
